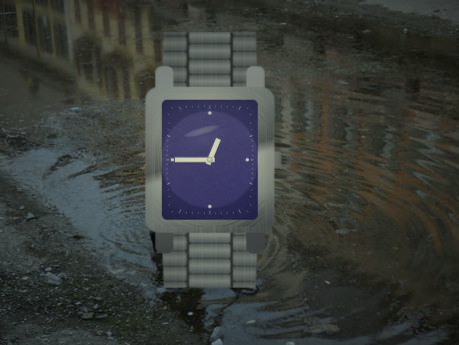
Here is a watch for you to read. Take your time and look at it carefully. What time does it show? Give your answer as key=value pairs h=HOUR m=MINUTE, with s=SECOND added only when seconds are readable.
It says h=12 m=45
